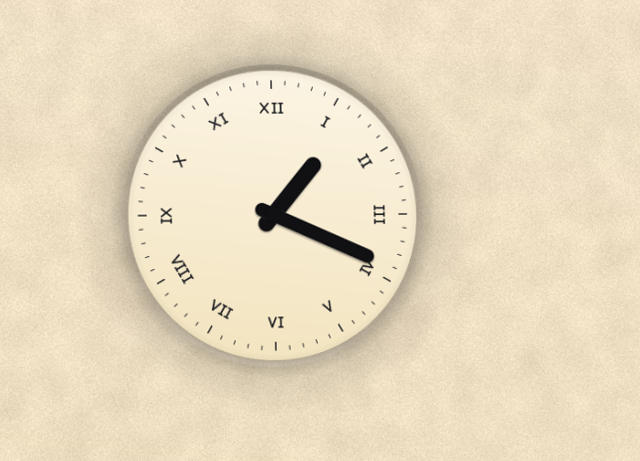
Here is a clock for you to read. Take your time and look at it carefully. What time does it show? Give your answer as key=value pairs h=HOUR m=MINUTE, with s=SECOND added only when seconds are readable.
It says h=1 m=19
